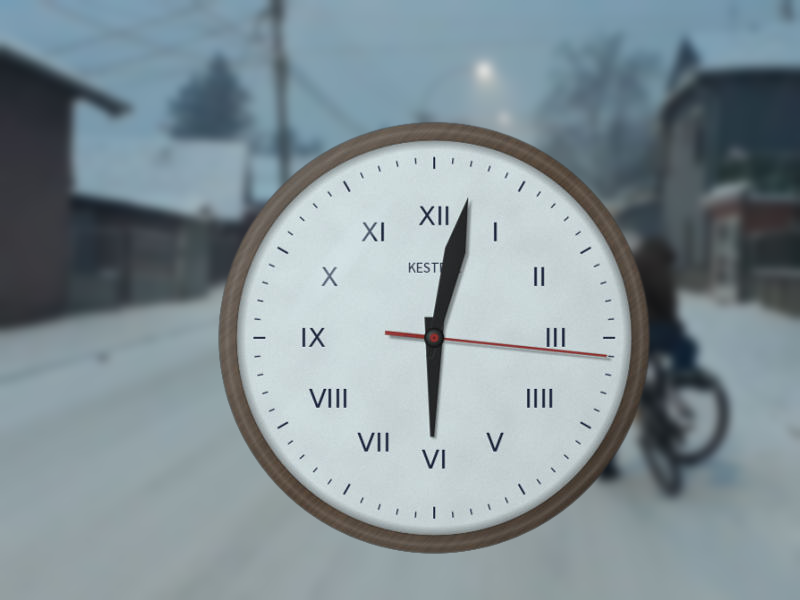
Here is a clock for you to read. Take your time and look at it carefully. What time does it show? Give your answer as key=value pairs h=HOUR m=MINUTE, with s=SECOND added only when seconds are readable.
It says h=6 m=2 s=16
